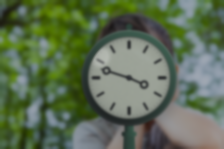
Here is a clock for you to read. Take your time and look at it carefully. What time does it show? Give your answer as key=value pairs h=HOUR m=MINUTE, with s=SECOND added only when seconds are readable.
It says h=3 m=48
